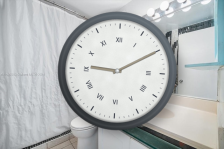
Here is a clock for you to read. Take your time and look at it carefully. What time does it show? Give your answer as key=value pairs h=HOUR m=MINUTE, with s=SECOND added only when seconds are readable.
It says h=9 m=10
